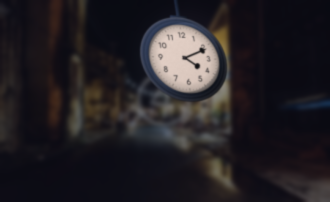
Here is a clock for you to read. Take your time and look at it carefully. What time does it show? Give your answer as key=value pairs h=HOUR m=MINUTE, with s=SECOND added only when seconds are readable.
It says h=4 m=11
